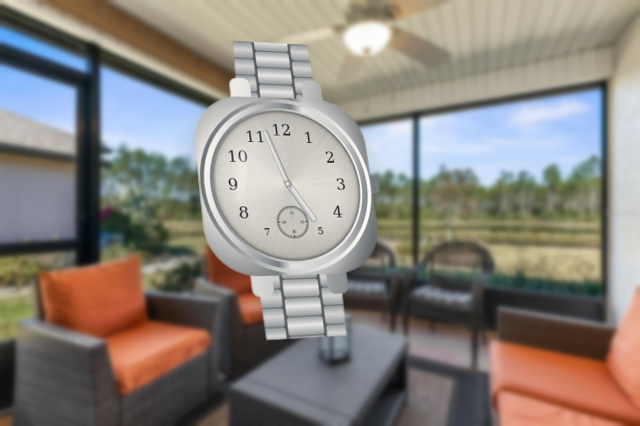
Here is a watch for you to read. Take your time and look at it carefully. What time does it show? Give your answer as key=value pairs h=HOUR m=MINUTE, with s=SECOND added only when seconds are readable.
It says h=4 m=57
